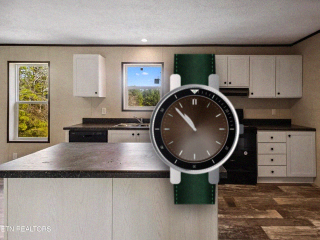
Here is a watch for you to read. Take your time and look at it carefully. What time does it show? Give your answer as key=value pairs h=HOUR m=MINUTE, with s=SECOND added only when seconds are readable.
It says h=10 m=53
